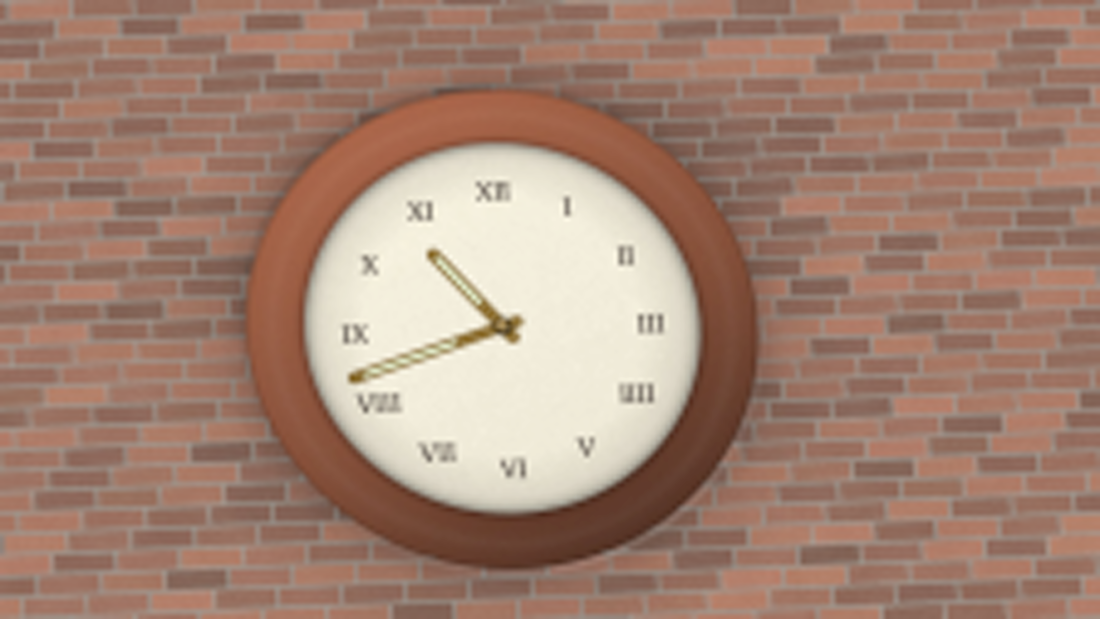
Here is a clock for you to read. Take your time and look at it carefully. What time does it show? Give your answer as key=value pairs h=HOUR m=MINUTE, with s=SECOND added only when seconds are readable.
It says h=10 m=42
